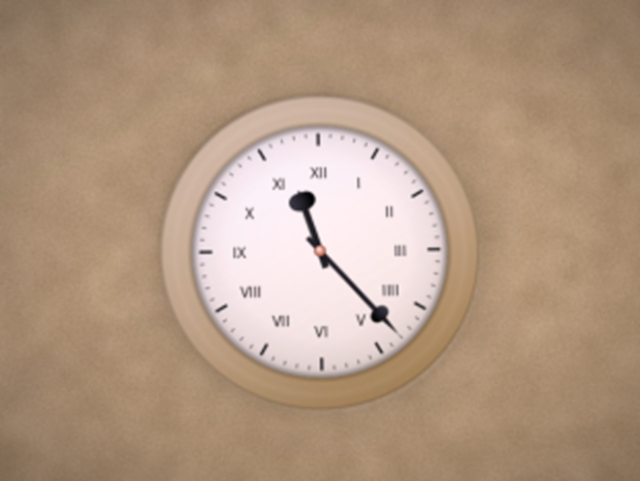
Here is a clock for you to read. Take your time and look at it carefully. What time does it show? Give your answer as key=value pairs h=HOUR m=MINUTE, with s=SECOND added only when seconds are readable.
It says h=11 m=23
